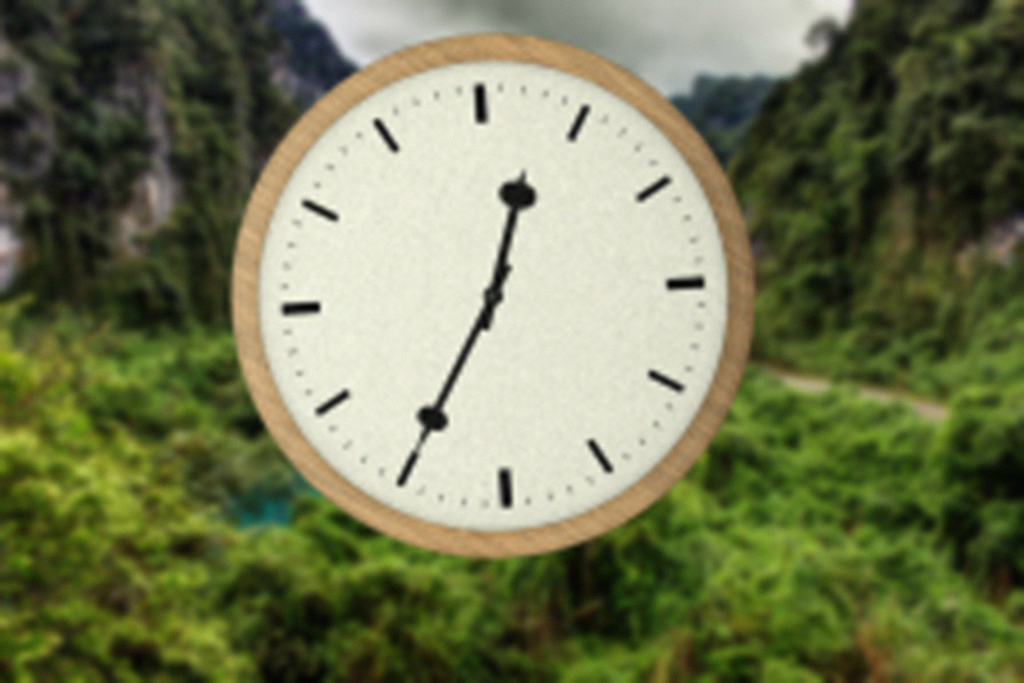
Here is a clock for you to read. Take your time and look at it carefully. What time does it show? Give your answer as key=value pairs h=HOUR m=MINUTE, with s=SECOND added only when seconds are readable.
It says h=12 m=35
